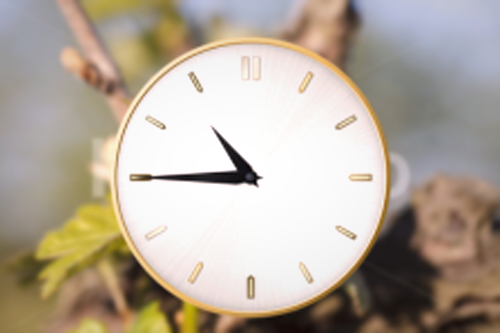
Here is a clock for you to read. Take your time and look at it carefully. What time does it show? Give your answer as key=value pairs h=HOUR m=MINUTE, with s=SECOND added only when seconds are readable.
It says h=10 m=45
